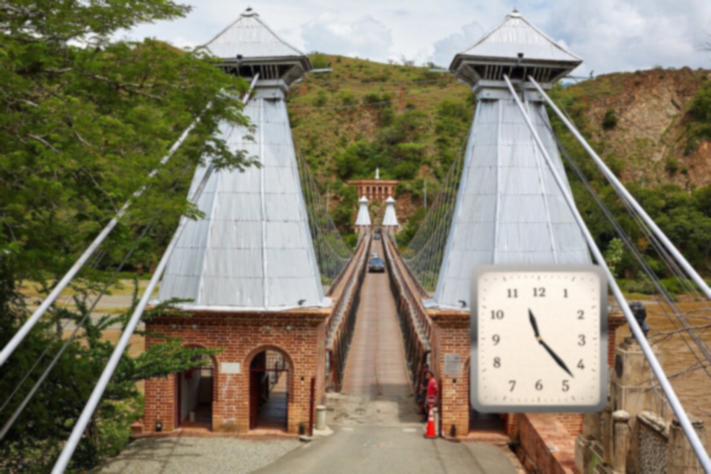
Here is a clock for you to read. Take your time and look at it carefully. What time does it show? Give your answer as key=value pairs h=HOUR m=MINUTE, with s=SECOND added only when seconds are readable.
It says h=11 m=23
